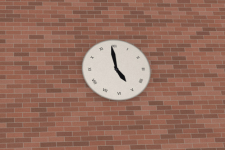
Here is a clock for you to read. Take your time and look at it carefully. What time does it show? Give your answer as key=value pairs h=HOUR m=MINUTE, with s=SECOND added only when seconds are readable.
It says h=4 m=59
